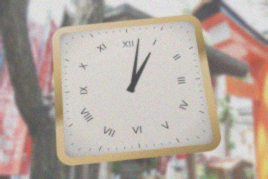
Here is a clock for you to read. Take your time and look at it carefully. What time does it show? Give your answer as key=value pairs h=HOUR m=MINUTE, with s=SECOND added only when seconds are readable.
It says h=1 m=2
